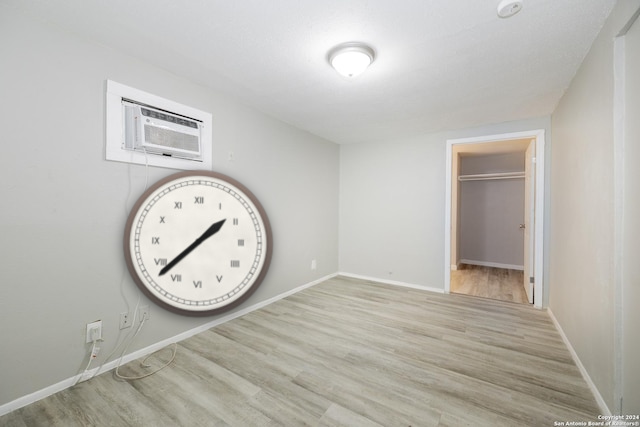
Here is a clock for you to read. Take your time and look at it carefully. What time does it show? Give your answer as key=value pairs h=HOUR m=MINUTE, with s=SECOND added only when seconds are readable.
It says h=1 m=38
